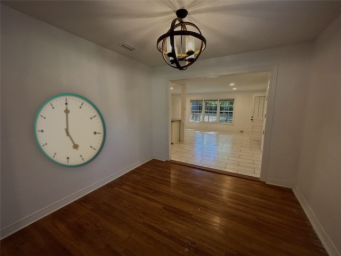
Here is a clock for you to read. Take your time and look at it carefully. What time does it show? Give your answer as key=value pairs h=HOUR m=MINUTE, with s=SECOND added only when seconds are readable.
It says h=5 m=0
